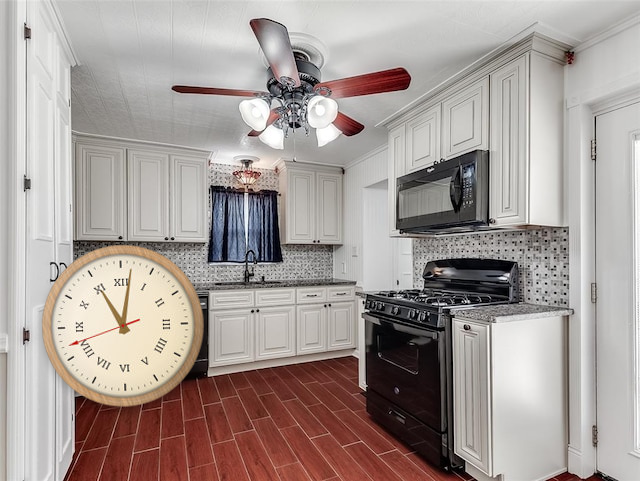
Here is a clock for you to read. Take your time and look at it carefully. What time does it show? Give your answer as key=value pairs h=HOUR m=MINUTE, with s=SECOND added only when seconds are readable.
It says h=11 m=1 s=42
